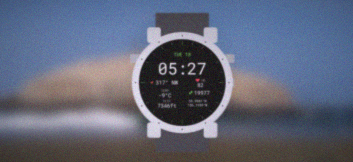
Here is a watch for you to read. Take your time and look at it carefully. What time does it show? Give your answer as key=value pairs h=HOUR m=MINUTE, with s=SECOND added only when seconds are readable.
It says h=5 m=27
